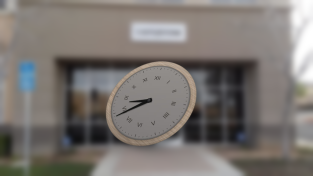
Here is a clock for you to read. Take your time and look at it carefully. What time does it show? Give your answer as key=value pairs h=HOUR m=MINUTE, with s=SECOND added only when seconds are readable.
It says h=8 m=39
